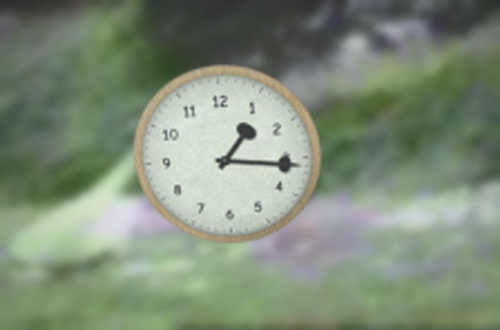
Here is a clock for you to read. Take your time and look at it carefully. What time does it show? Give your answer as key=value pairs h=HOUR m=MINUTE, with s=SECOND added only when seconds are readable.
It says h=1 m=16
